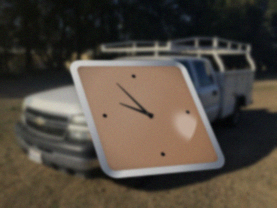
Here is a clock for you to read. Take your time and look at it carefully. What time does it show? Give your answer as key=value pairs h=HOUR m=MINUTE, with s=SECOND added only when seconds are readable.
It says h=9 m=55
